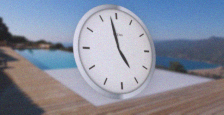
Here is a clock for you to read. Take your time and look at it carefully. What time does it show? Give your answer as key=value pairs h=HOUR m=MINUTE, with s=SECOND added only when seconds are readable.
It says h=4 m=58
